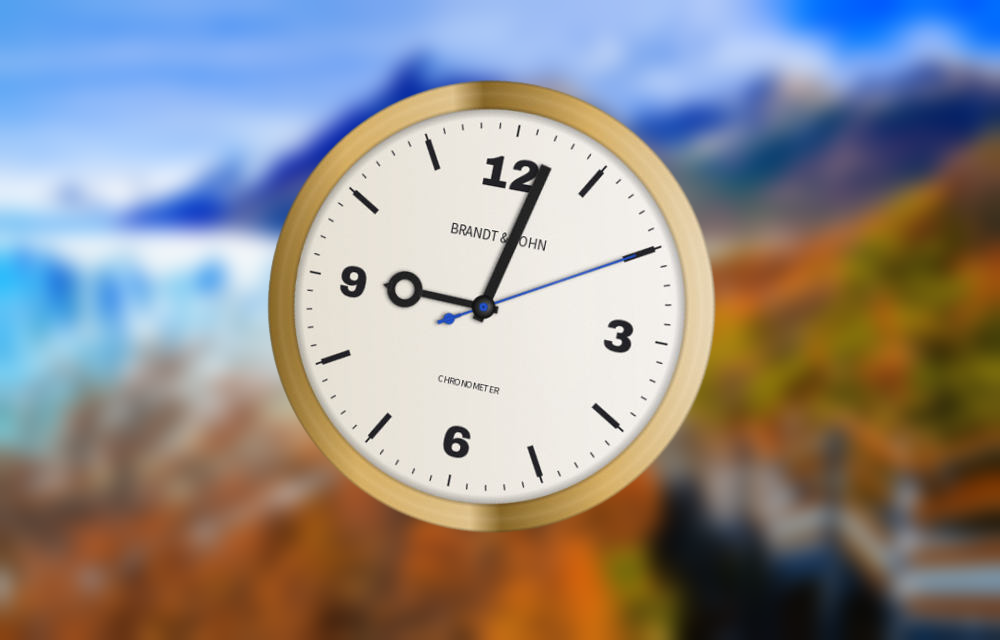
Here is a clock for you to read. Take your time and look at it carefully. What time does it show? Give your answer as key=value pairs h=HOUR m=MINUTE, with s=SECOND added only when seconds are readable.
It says h=9 m=2 s=10
